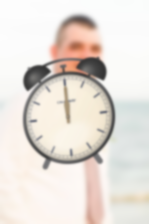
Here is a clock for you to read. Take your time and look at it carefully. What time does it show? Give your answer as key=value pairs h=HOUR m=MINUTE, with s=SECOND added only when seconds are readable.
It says h=12 m=0
